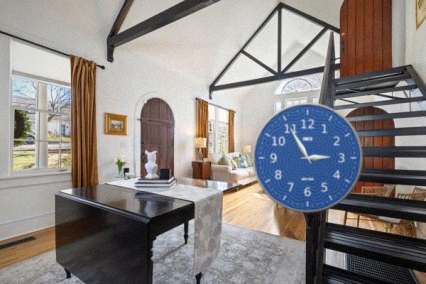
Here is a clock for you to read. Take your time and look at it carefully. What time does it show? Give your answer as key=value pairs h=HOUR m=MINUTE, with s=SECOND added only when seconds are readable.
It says h=2 m=55
